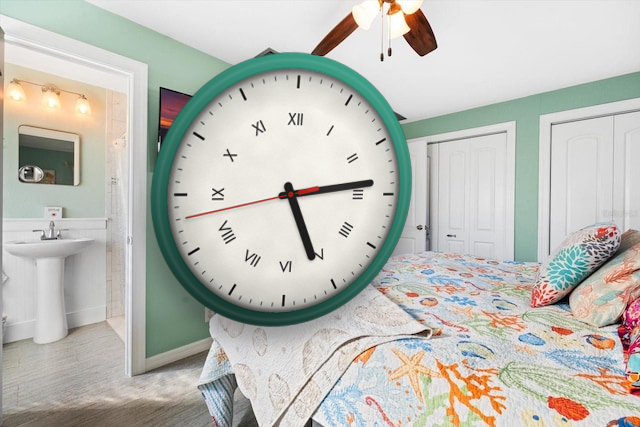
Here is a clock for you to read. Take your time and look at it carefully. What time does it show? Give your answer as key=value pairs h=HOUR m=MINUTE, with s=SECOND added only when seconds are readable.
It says h=5 m=13 s=43
